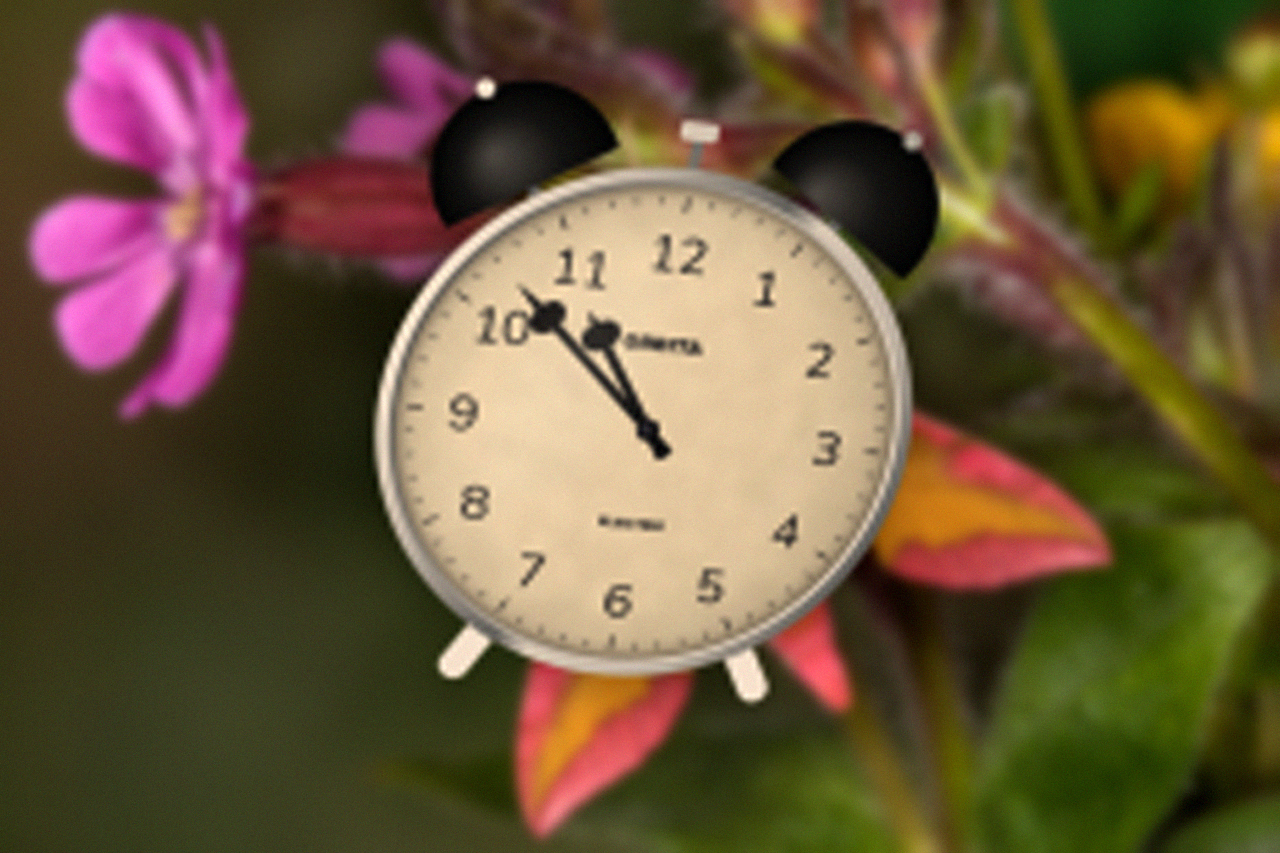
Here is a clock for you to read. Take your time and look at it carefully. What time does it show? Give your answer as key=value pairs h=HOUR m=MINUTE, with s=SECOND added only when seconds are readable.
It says h=10 m=52
